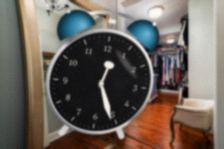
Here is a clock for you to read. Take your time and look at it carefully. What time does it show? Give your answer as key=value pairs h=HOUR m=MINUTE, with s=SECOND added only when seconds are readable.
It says h=12 m=26
